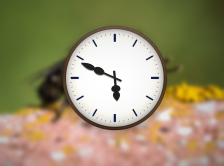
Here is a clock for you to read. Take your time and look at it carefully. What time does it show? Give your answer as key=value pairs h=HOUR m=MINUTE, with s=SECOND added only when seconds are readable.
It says h=5 m=49
